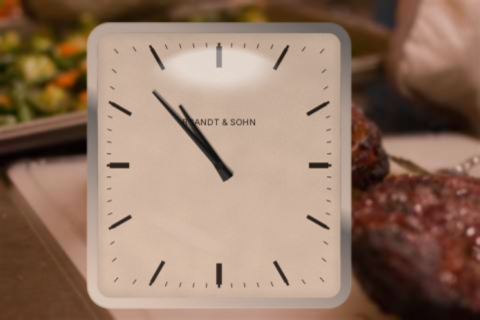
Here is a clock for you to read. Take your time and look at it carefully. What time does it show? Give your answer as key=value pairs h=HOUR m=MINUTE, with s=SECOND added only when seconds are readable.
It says h=10 m=53
